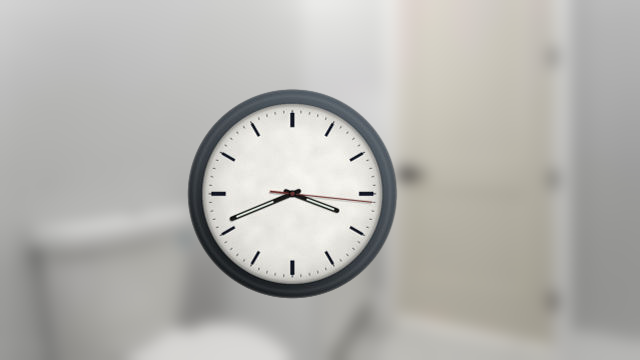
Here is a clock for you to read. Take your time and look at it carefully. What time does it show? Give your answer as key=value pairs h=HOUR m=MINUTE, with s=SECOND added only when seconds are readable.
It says h=3 m=41 s=16
